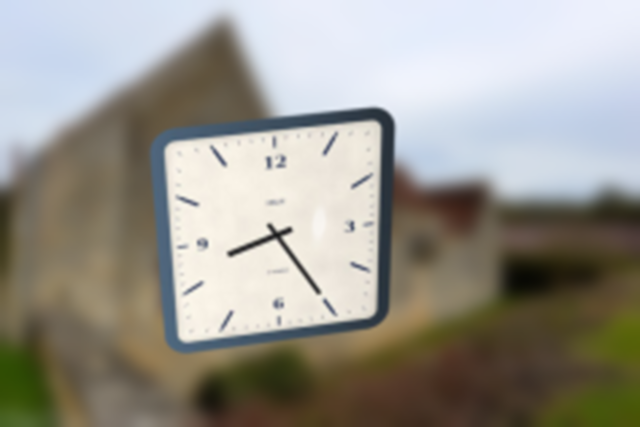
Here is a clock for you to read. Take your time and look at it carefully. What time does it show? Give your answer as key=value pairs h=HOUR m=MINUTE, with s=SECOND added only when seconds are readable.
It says h=8 m=25
